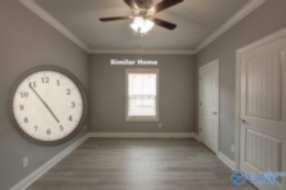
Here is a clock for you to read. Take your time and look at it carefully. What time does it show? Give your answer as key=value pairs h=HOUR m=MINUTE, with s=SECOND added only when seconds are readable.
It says h=4 m=54
